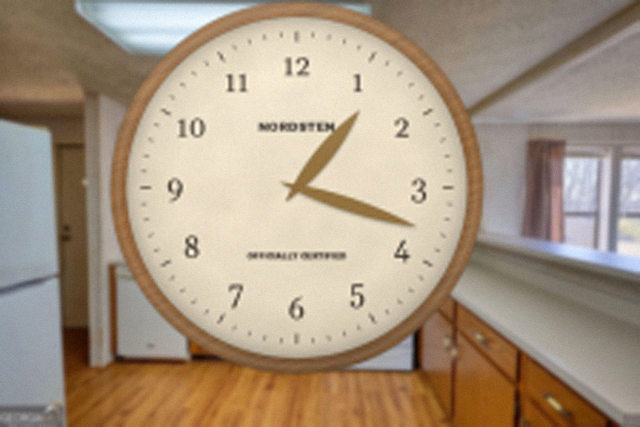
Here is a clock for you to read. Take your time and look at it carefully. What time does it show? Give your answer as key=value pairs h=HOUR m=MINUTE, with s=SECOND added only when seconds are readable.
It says h=1 m=18
